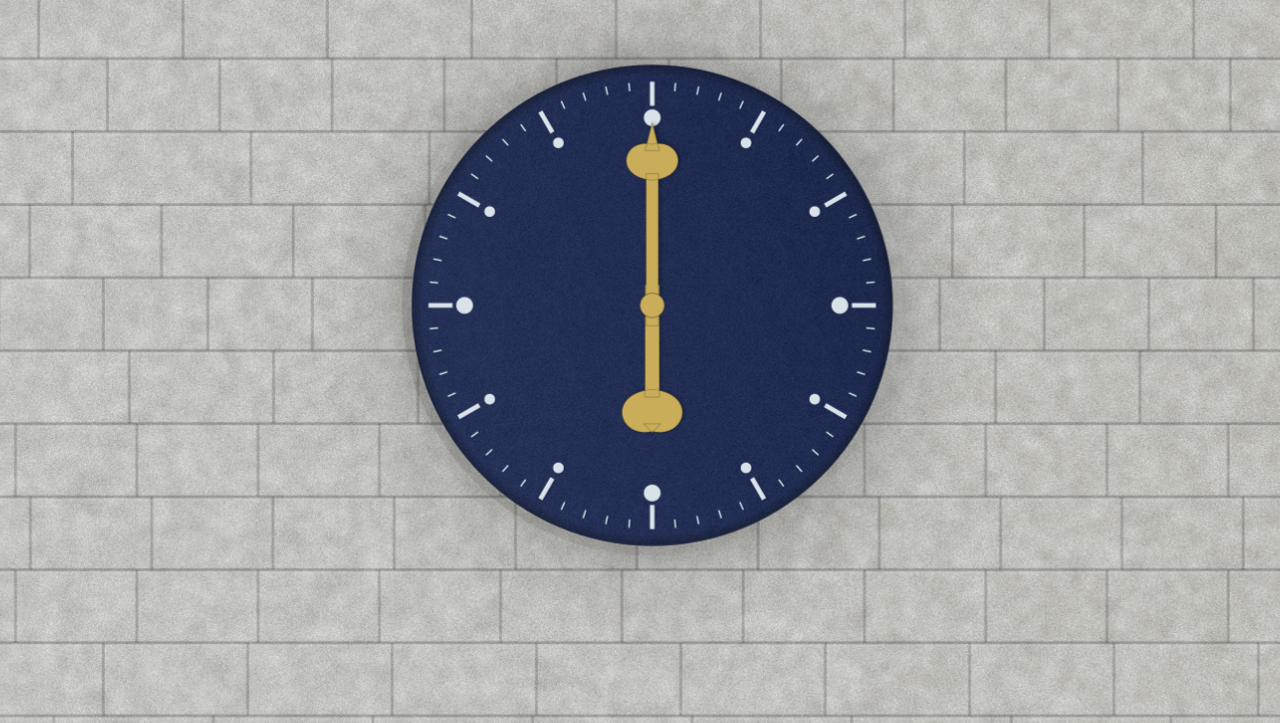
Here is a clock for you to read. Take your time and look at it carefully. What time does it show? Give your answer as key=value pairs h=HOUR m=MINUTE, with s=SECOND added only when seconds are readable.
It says h=6 m=0
